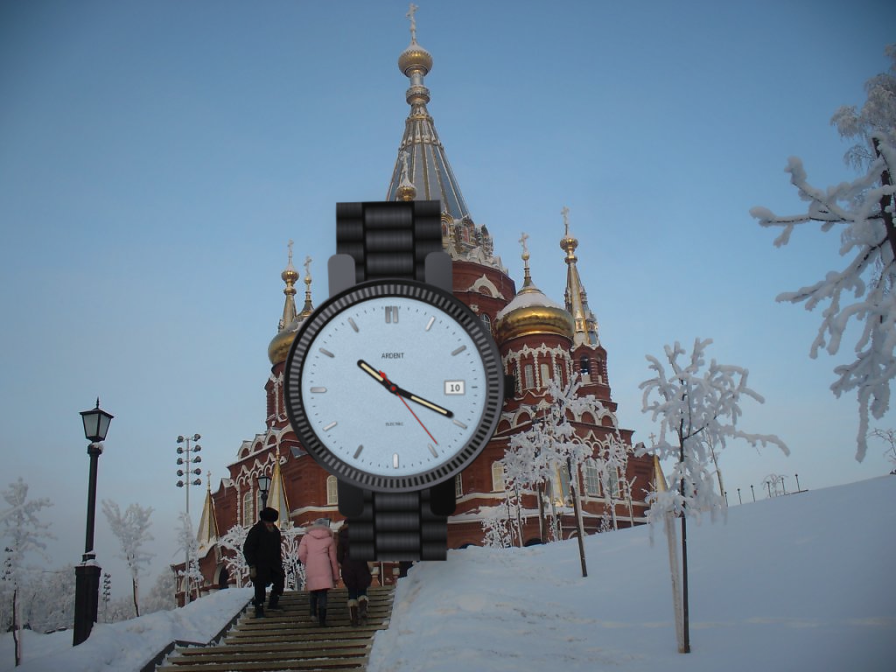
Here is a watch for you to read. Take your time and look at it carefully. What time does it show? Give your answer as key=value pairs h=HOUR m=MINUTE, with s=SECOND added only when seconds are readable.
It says h=10 m=19 s=24
